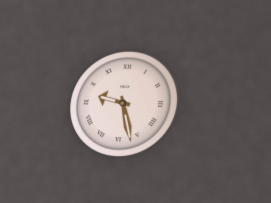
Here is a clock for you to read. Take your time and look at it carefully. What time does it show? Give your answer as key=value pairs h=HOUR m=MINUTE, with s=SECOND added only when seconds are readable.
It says h=9 m=27
